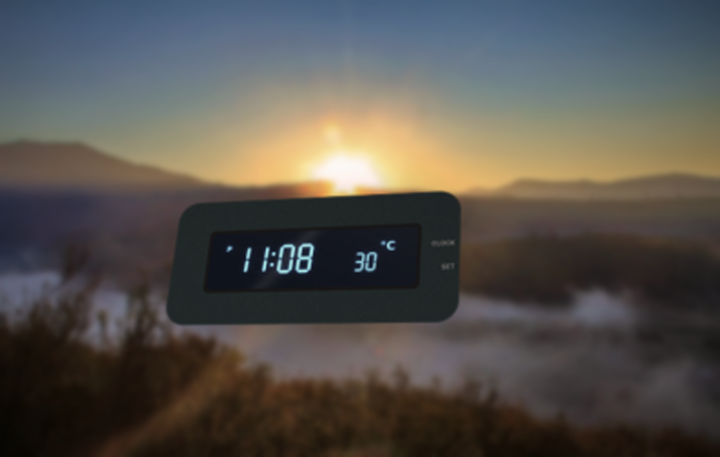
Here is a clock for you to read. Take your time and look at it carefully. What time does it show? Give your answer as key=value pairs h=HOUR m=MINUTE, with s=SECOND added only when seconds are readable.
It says h=11 m=8
